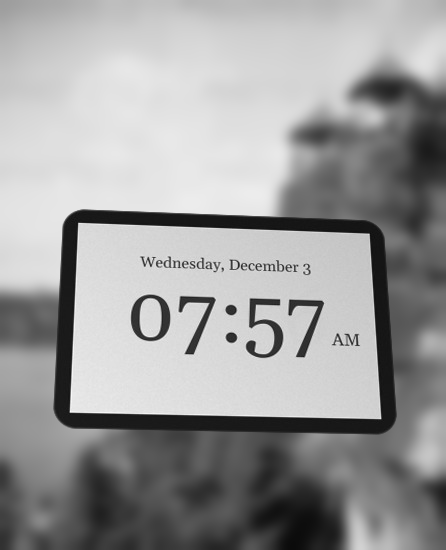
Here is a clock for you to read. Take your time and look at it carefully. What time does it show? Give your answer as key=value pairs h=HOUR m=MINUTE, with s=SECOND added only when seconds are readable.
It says h=7 m=57
